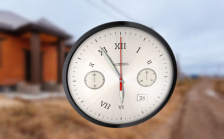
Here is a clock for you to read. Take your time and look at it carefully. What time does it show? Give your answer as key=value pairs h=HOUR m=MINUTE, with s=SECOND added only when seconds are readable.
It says h=5 m=55
